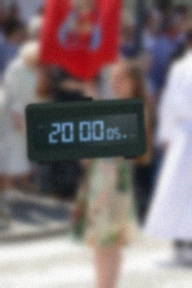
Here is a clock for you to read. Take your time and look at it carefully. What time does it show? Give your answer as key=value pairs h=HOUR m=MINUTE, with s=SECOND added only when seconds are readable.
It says h=20 m=0
